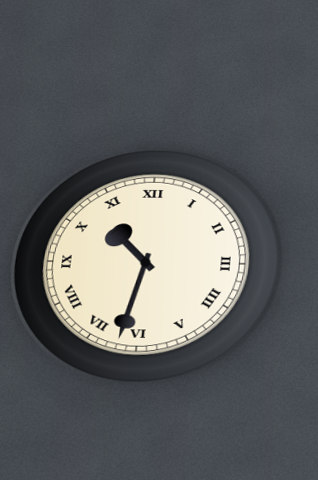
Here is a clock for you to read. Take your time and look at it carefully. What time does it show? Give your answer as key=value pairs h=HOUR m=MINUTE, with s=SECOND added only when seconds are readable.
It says h=10 m=32
